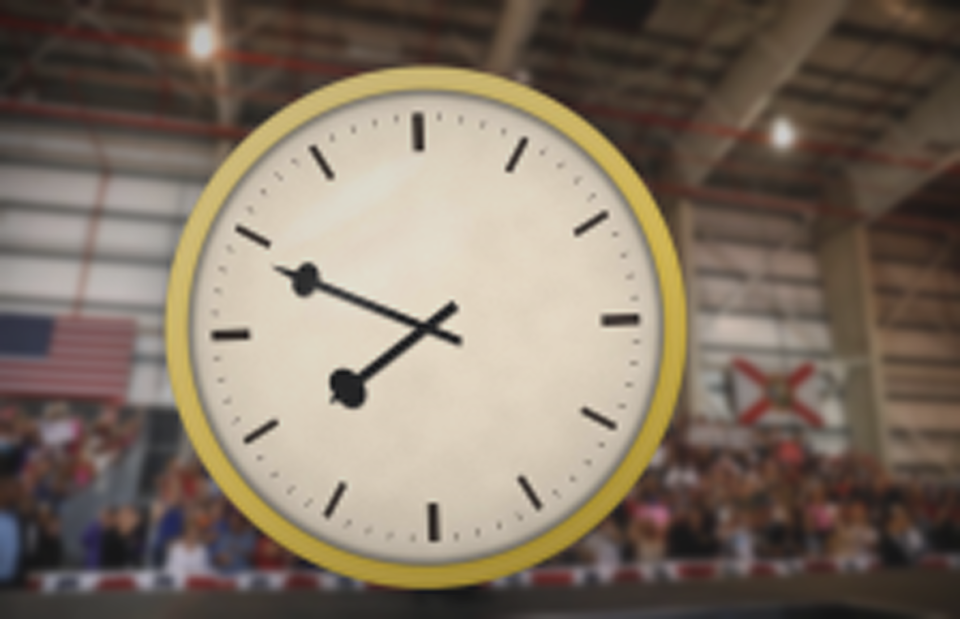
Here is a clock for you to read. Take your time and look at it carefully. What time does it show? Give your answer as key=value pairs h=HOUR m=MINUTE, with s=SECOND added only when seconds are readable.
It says h=7 m=49
